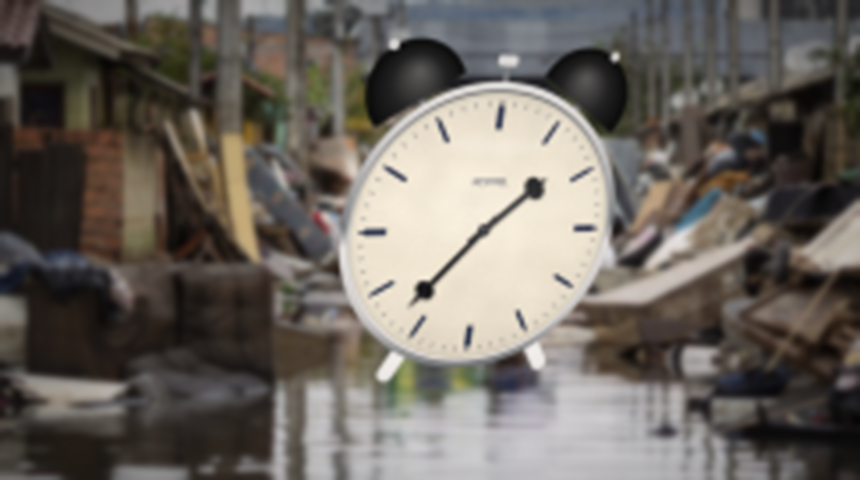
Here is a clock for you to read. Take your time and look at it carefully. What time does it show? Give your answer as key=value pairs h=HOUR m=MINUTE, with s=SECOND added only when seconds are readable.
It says h=1 m=37
